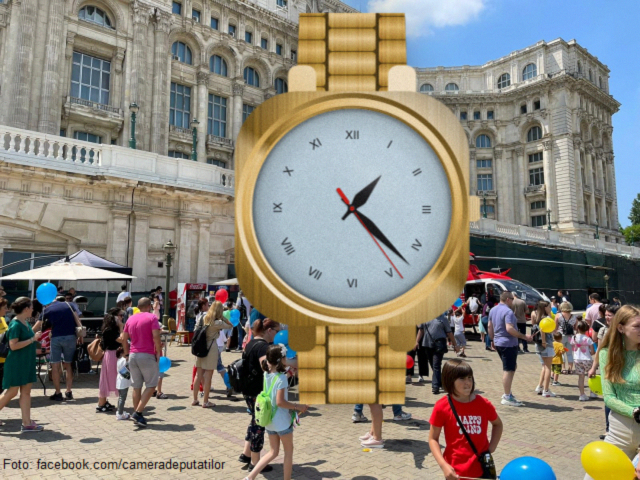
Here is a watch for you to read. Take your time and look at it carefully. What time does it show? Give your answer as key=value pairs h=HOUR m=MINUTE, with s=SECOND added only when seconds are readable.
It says h=1 m=22 s=24
